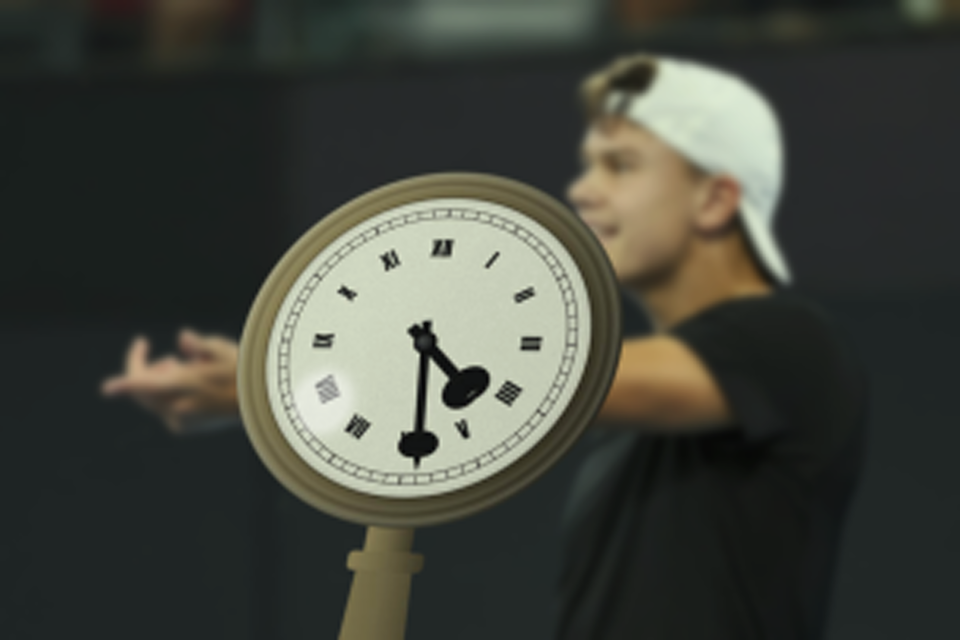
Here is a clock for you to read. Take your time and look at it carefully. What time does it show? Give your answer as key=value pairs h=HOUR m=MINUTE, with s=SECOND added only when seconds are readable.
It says h=4 m=29
